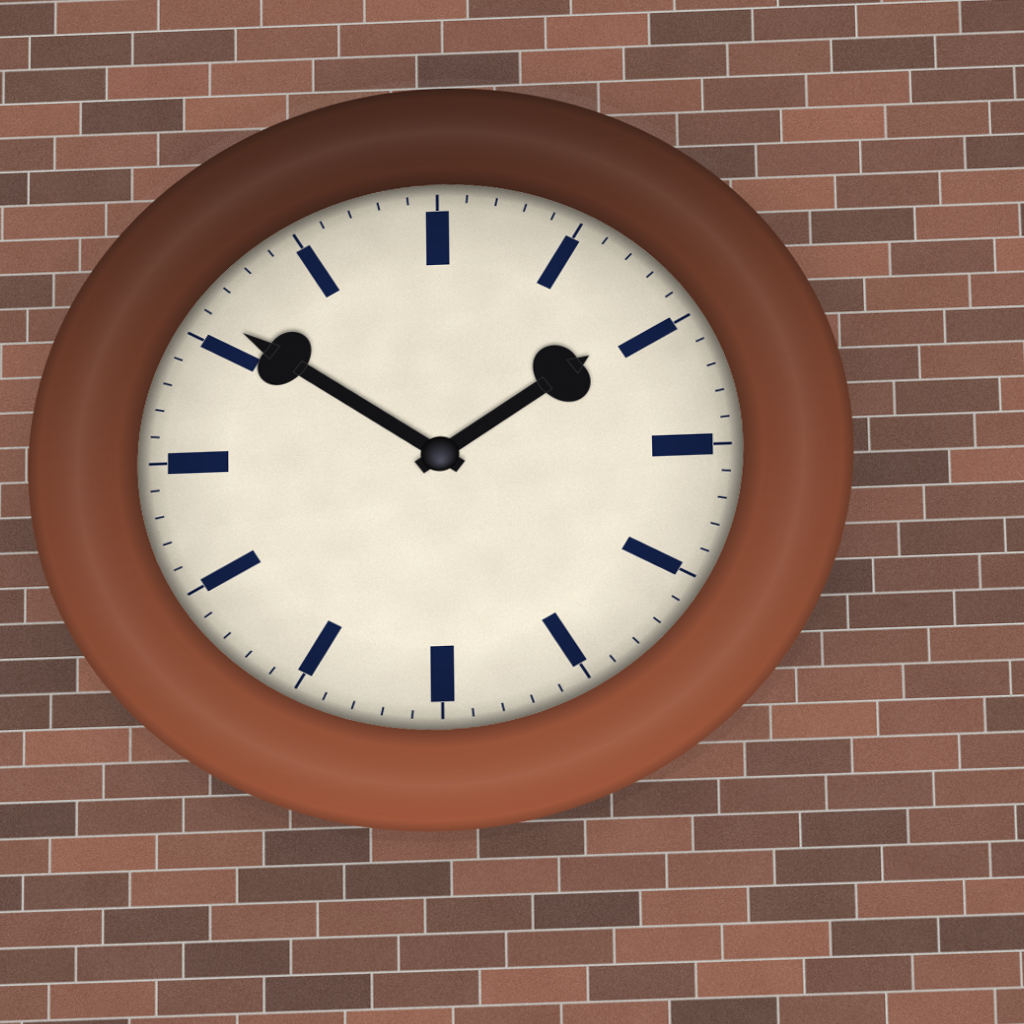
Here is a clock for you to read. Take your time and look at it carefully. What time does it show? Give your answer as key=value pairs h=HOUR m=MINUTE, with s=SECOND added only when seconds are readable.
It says h=1 m=51
